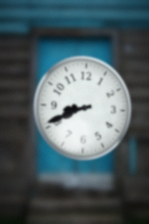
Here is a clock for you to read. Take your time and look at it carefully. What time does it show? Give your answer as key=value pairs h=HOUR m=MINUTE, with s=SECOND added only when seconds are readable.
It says h=8 m=41
